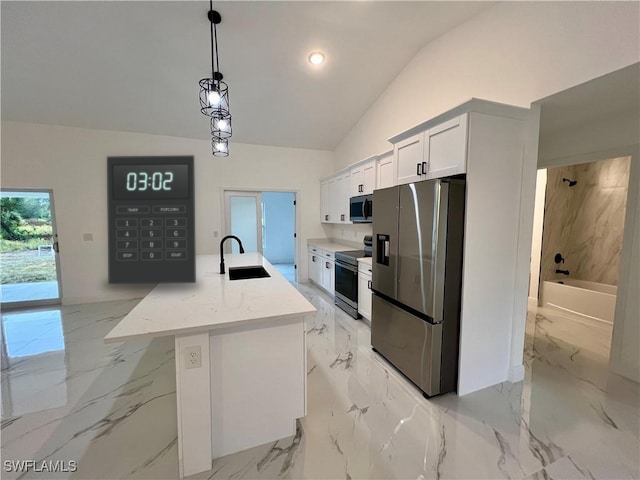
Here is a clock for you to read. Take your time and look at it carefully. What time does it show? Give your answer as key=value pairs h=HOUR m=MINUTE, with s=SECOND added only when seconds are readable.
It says h=3 m=2
